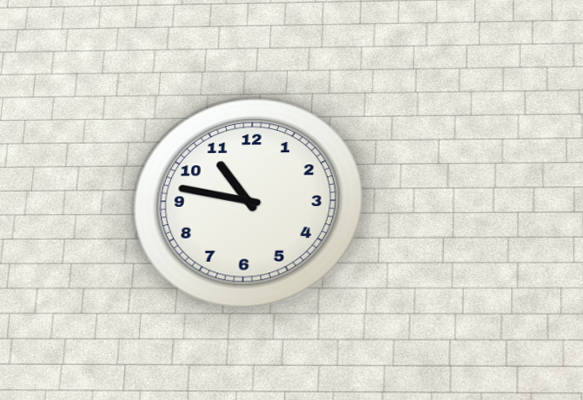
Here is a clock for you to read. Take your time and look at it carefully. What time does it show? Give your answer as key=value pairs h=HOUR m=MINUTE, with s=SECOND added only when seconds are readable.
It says h=10 m=47
